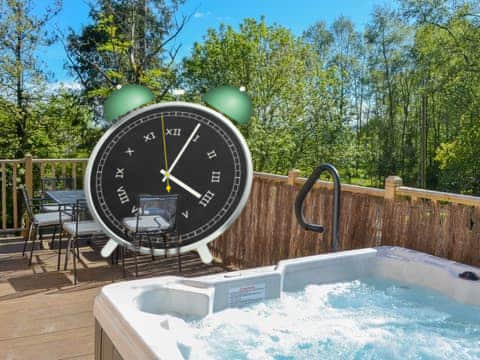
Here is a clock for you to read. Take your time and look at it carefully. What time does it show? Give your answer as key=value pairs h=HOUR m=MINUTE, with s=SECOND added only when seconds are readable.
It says h=4 m=3 s=58
